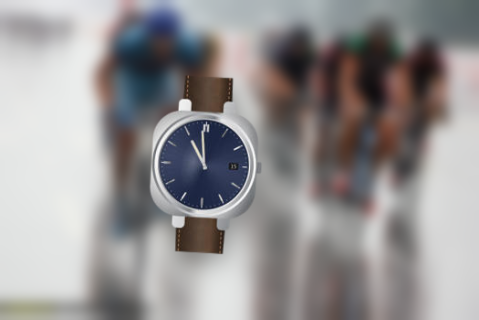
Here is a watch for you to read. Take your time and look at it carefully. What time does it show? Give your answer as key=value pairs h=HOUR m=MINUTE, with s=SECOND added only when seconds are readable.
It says h=10 m=59
